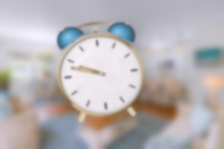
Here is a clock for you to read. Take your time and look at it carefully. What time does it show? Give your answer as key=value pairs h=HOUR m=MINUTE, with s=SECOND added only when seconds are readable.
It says h=9 m=48
